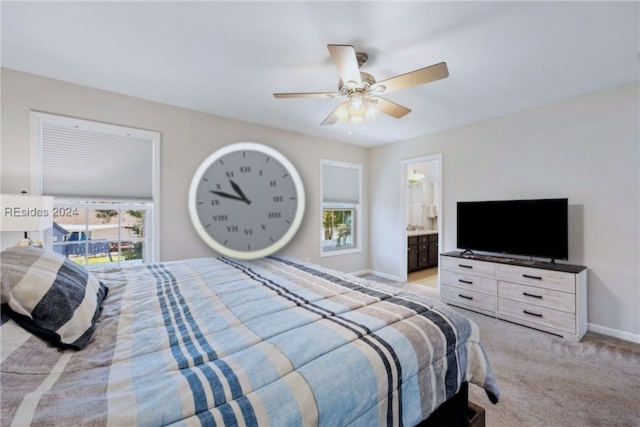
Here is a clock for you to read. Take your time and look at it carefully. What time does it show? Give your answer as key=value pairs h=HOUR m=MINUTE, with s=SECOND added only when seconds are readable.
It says h=10 m=48
